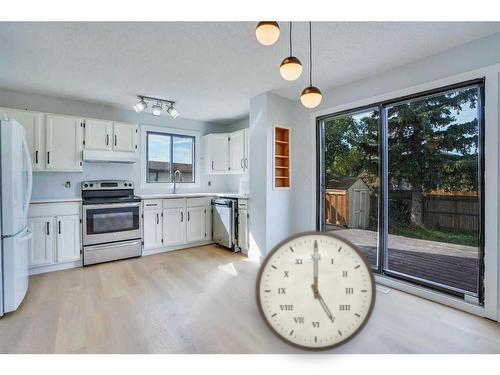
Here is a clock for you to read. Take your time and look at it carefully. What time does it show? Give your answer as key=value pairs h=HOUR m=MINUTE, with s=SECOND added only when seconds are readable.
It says h=5 m=0
